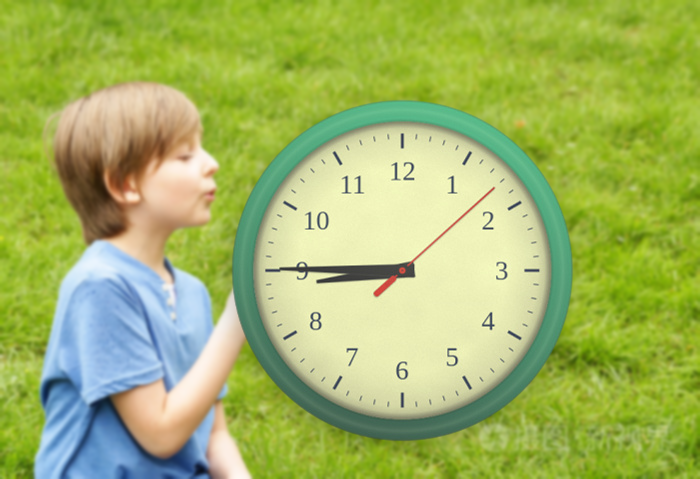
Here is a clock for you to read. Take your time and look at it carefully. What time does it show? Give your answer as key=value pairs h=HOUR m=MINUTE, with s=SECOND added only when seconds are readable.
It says h=8 m=45 s=8
